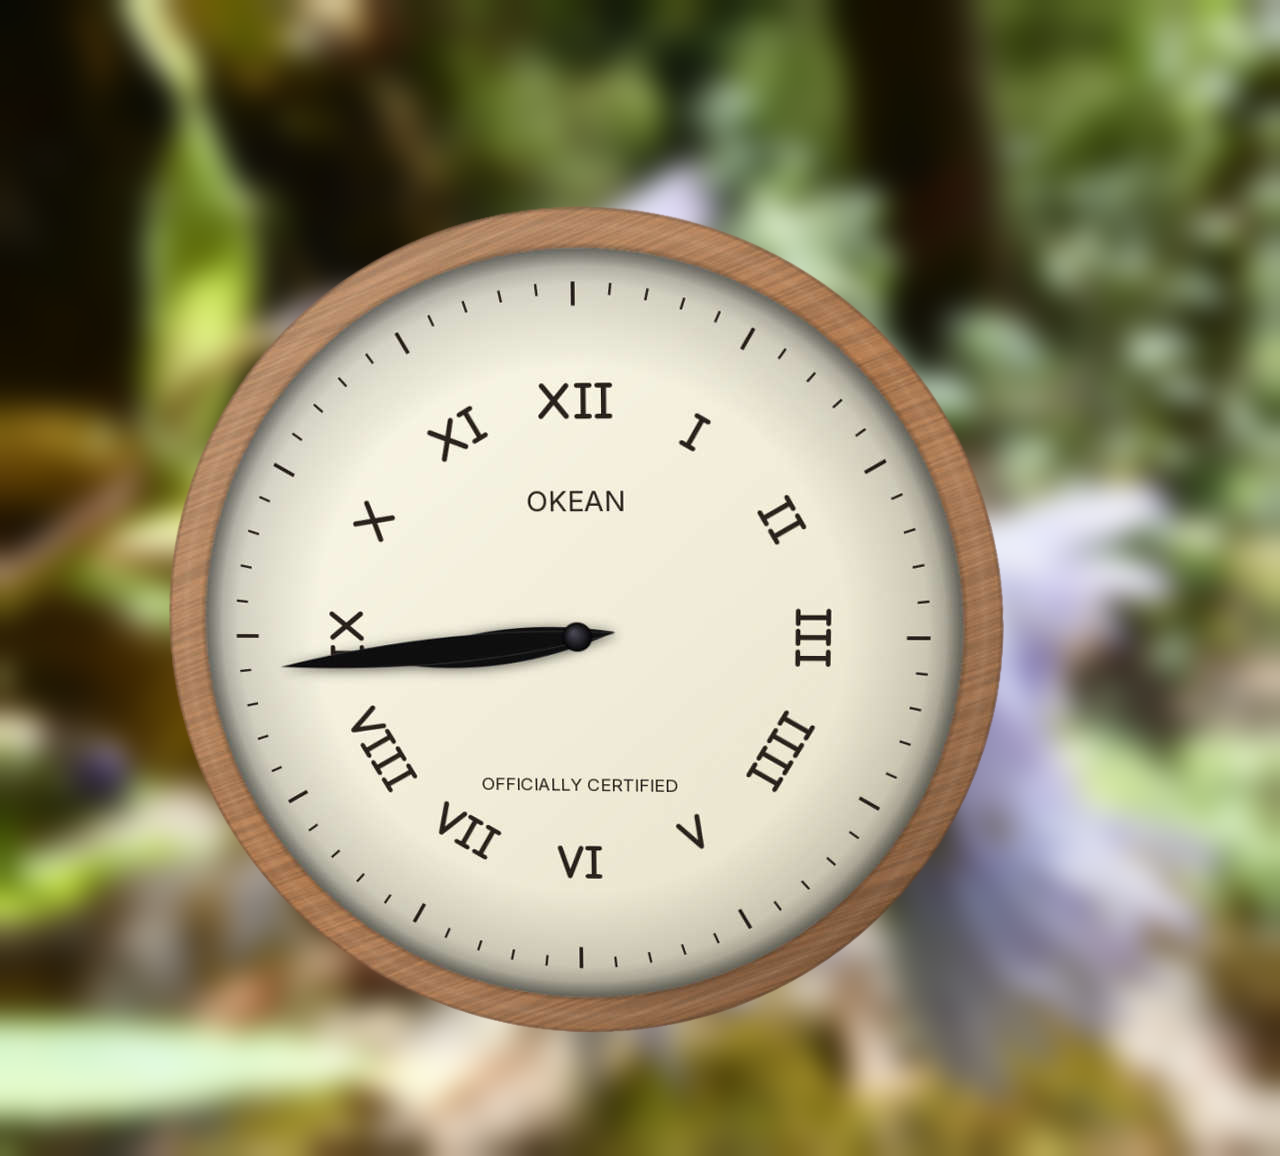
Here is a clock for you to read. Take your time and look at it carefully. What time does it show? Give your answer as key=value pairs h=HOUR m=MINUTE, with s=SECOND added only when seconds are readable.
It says h=8 m=44
